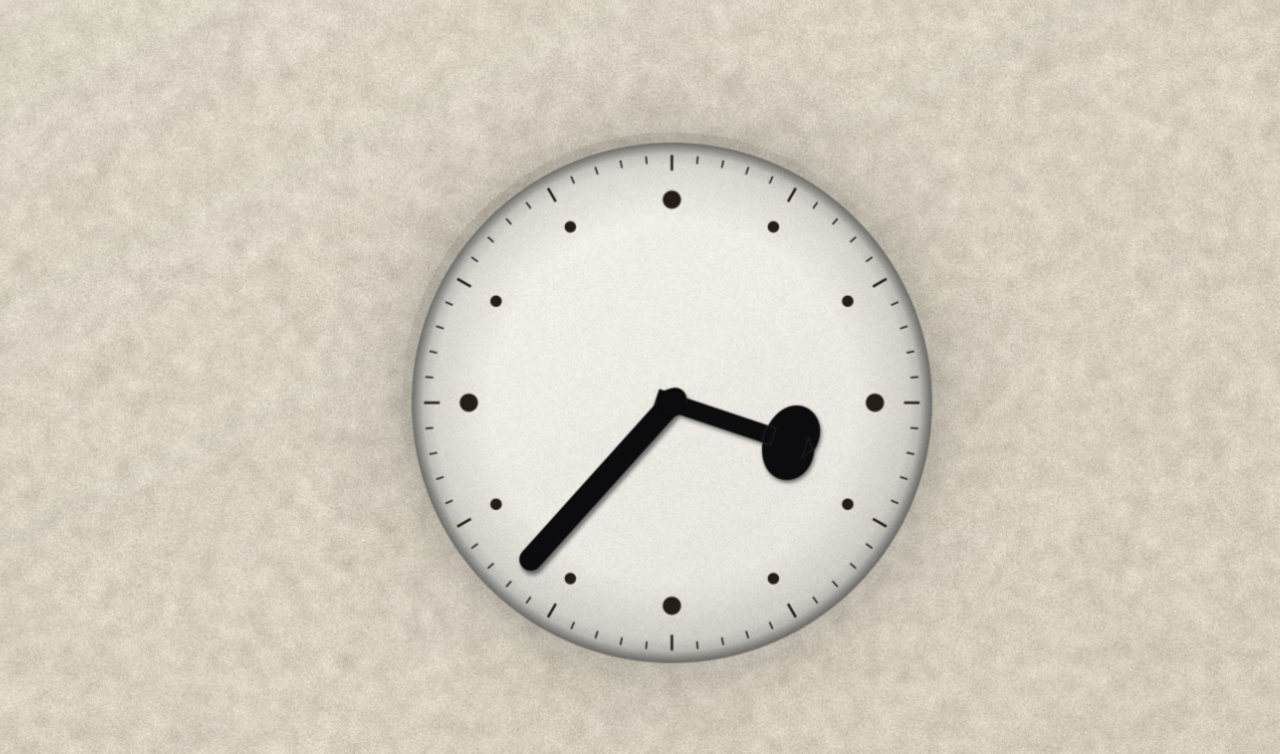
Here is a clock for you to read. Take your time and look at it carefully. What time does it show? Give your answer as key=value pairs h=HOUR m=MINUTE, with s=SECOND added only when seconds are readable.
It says h=3 m=37
